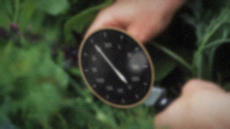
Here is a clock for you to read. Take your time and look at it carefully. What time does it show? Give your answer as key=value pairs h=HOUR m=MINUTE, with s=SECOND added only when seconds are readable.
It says h=4 m=55
